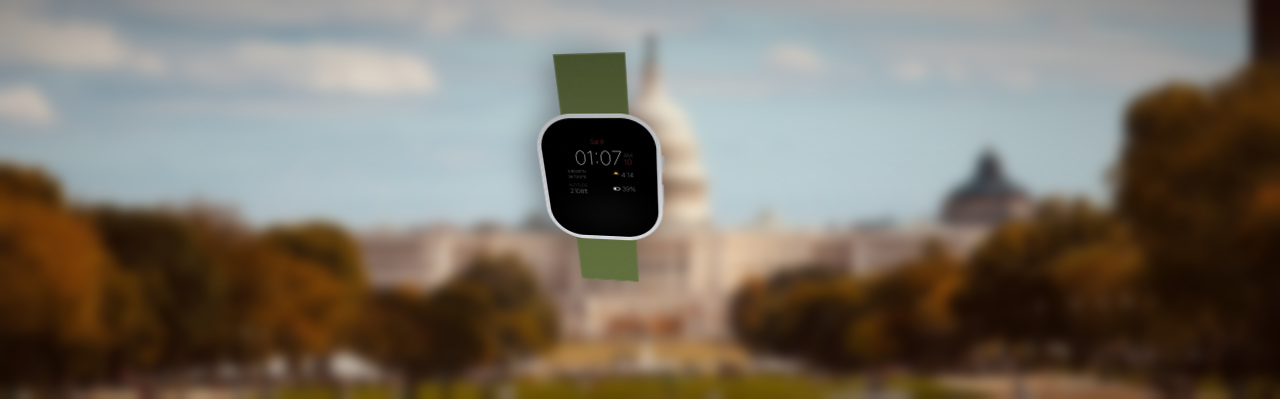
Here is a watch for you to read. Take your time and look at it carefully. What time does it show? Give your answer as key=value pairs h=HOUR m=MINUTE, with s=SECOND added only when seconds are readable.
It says h=1 m=7
